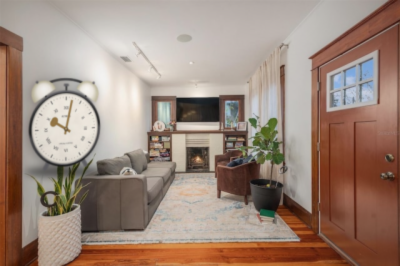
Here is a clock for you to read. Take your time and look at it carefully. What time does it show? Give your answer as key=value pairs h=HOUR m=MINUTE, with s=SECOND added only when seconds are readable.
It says h=10 m=2
